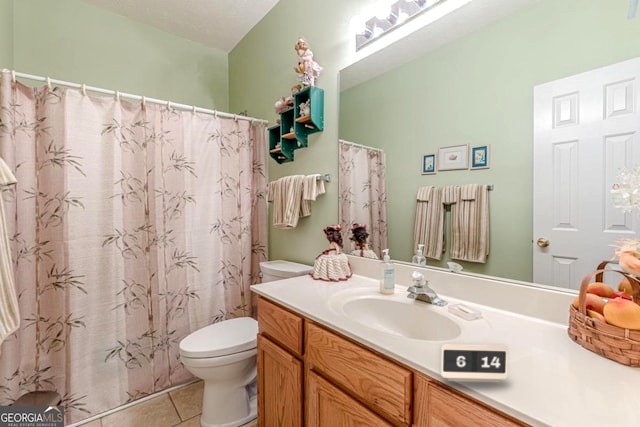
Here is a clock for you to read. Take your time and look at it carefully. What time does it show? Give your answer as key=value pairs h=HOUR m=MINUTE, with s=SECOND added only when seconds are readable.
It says h=6 m=14
